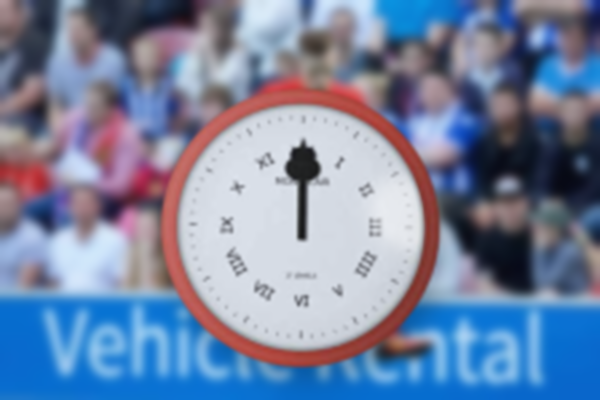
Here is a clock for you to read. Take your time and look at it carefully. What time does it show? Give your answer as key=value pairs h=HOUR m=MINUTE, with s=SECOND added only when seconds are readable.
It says h=12 m=0
